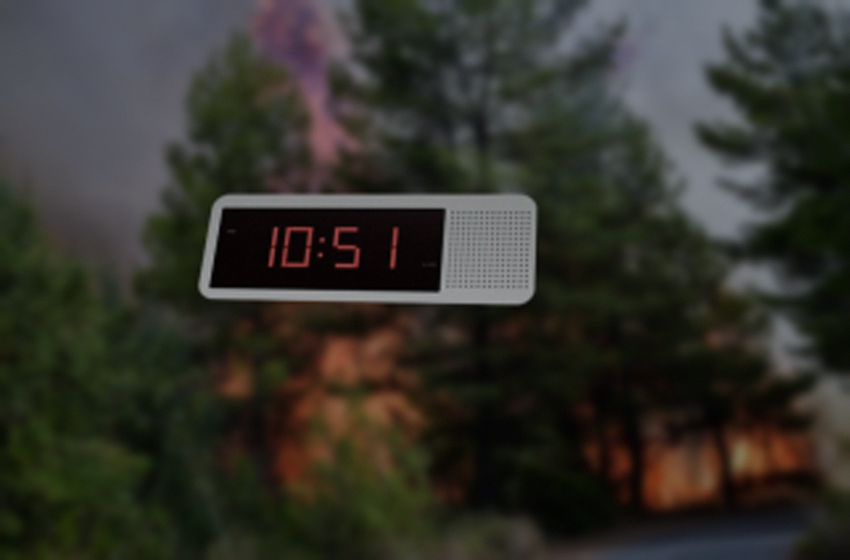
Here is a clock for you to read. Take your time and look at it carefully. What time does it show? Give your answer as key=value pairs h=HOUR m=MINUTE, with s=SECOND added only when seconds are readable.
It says h=10 m=51
